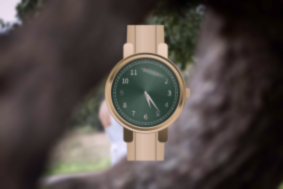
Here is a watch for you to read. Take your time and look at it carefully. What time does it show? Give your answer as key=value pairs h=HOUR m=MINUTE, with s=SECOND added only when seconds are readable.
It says h=5 m=24
